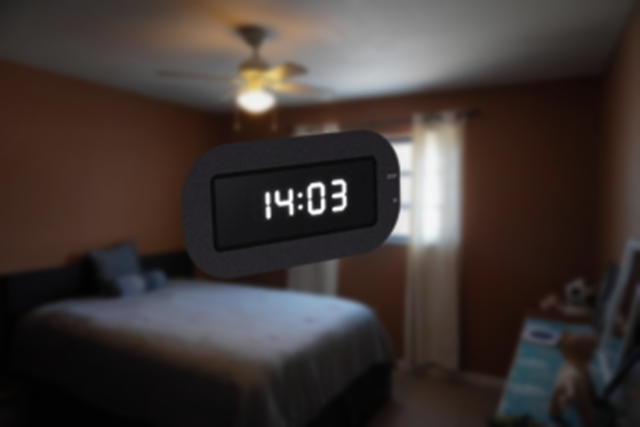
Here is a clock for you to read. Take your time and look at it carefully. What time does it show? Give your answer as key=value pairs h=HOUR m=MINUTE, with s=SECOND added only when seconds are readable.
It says h=14 m=3
